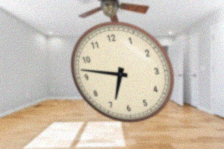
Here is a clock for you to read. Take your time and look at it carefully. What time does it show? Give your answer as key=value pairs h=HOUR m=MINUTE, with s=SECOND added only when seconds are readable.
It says h=6 m=47
